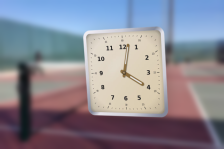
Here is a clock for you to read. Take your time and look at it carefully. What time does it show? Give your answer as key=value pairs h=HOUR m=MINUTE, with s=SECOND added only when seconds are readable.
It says h=4 m=2
